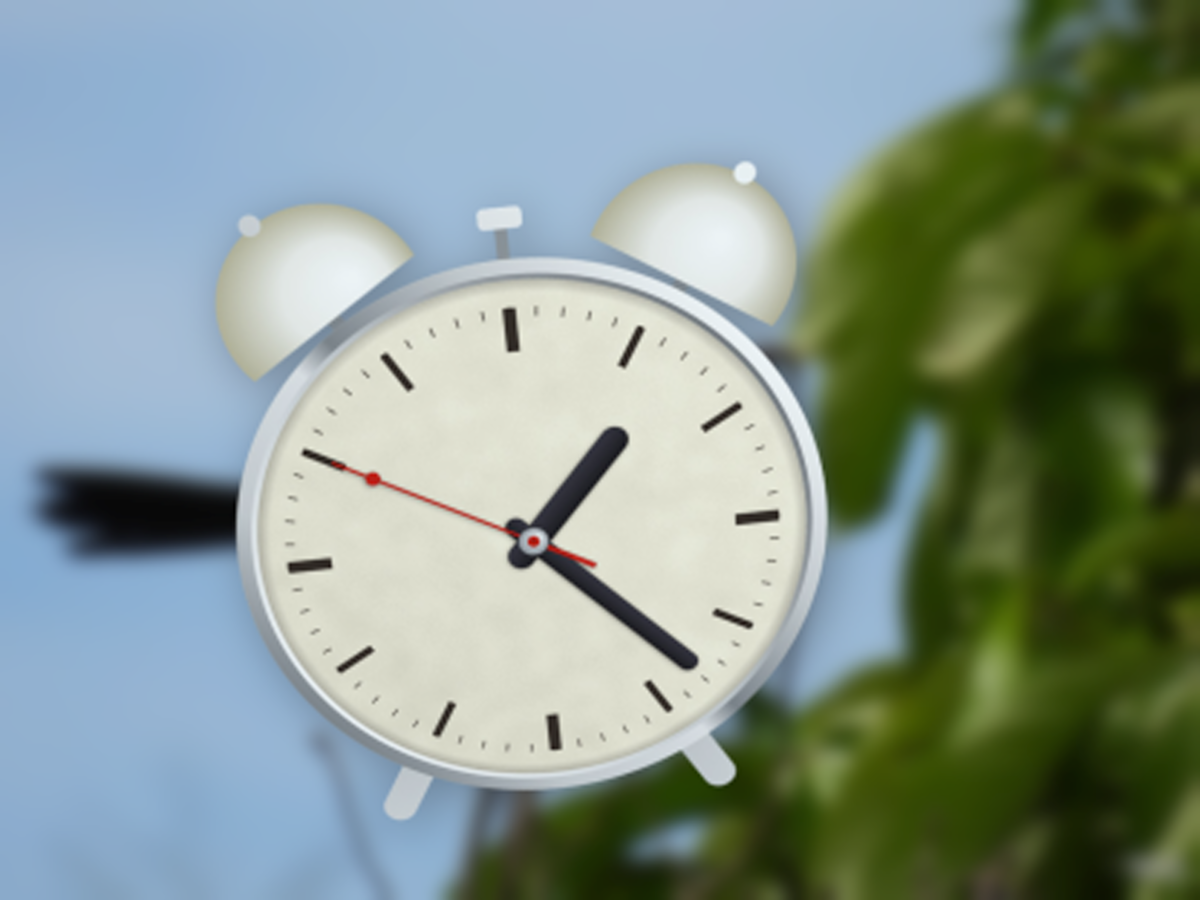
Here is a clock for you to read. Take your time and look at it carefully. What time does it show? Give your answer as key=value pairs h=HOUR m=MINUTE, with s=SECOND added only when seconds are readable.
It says h=1 m=22 s=50
